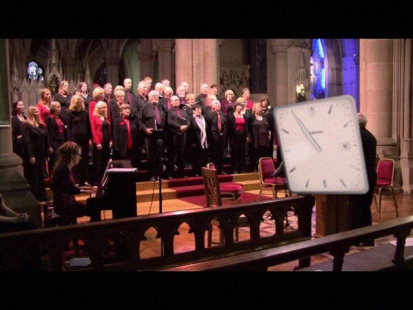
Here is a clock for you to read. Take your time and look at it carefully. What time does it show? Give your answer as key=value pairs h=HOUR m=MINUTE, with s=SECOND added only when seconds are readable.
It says h=10 m=55
